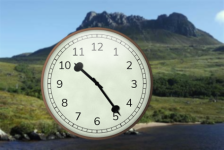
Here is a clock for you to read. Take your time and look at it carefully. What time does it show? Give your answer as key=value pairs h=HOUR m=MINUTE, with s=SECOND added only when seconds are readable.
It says h=10 m=24
